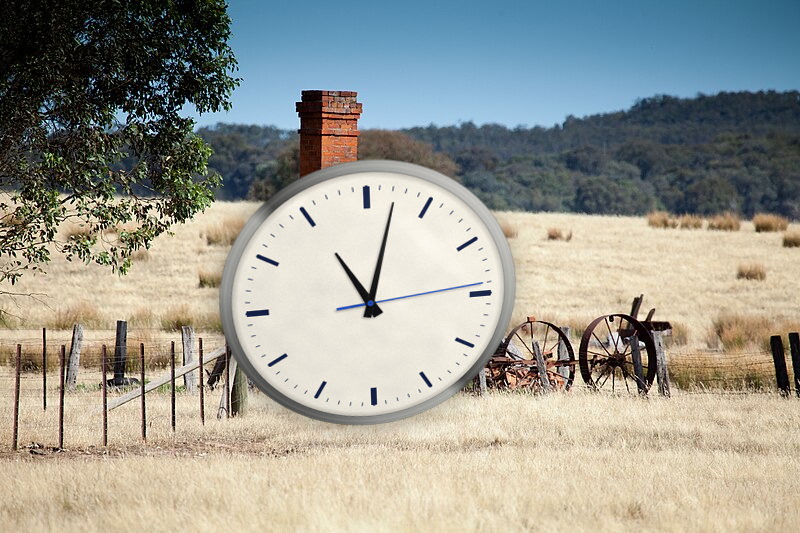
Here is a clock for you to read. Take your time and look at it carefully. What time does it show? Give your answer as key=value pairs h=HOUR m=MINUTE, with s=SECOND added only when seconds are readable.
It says h=11 m=2 s=14
